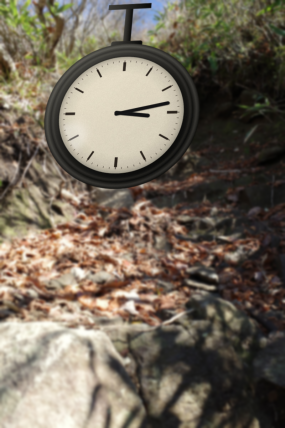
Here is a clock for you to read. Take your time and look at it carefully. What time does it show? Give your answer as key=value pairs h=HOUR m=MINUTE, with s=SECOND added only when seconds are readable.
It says h=3 m=13
